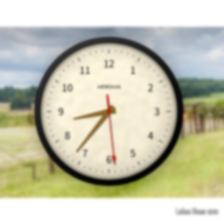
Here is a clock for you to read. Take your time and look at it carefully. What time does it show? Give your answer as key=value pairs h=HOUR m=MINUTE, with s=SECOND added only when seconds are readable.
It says h=8 m=36 s=29
